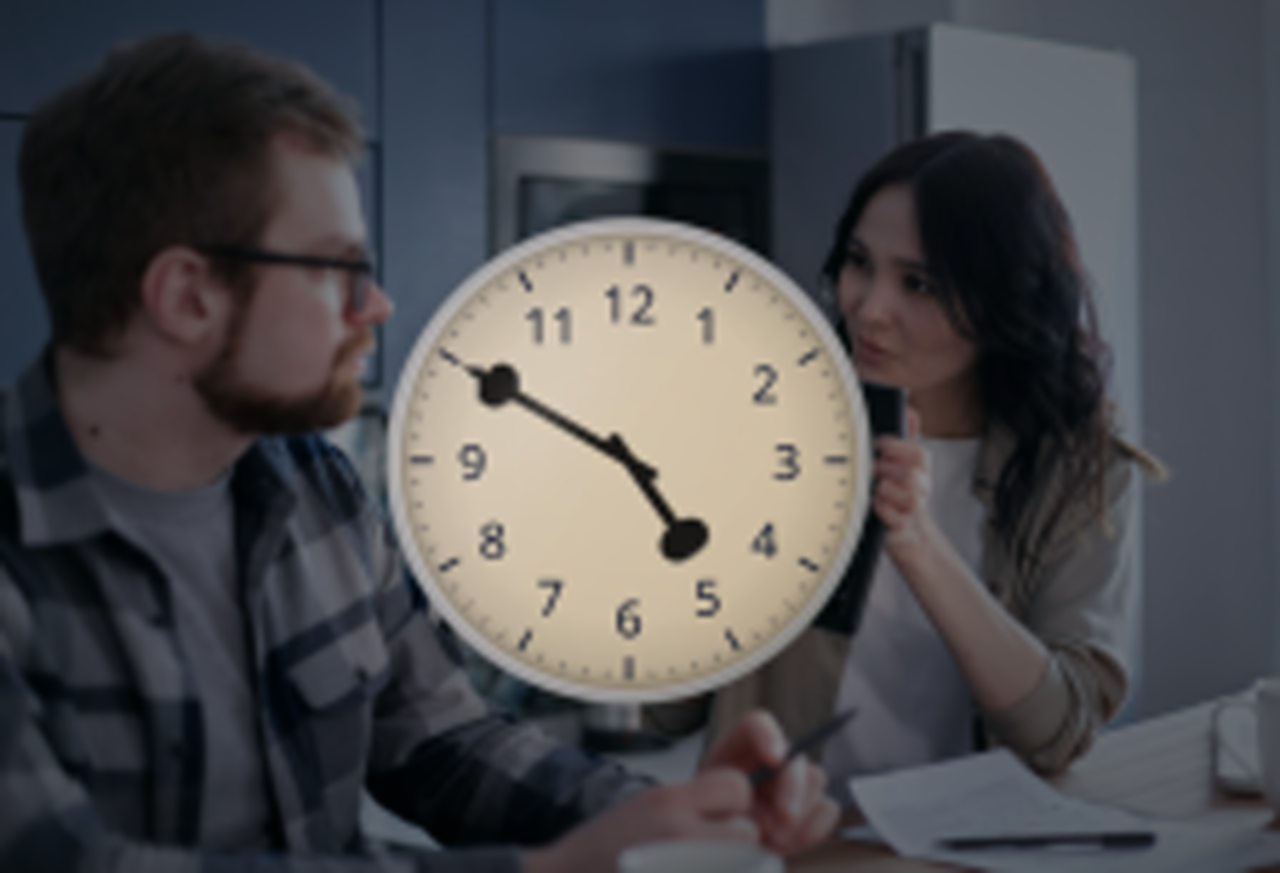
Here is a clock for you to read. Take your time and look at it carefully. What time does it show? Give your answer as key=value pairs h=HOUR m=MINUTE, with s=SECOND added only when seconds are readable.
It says h=4 m=50
